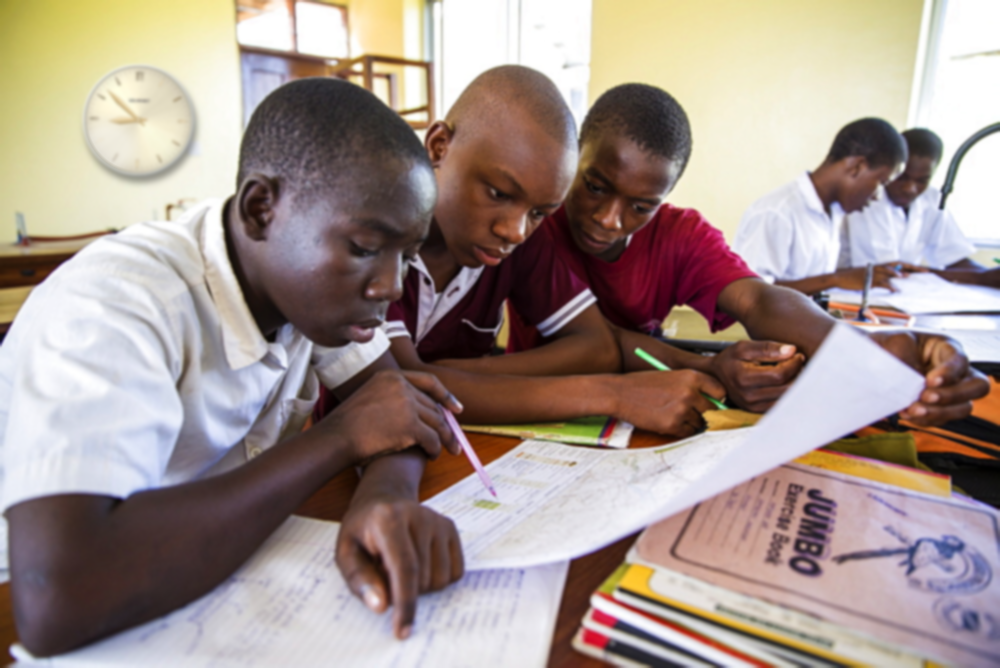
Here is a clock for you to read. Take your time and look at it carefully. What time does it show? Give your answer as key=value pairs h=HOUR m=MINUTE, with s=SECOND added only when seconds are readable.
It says h=8 m=52
